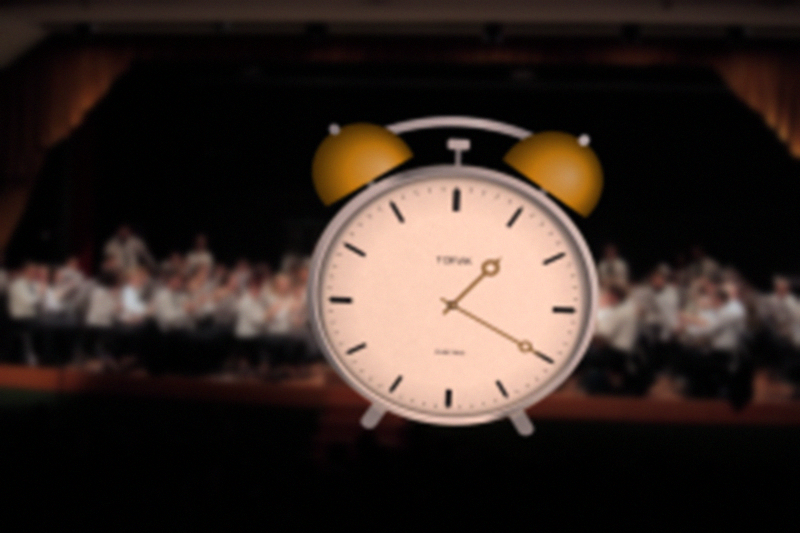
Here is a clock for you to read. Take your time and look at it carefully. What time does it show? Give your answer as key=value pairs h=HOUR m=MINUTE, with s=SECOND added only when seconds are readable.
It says h=1 m=20
